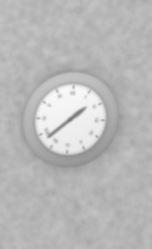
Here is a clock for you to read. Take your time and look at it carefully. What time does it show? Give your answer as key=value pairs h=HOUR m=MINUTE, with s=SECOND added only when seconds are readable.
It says h=1 m=38
